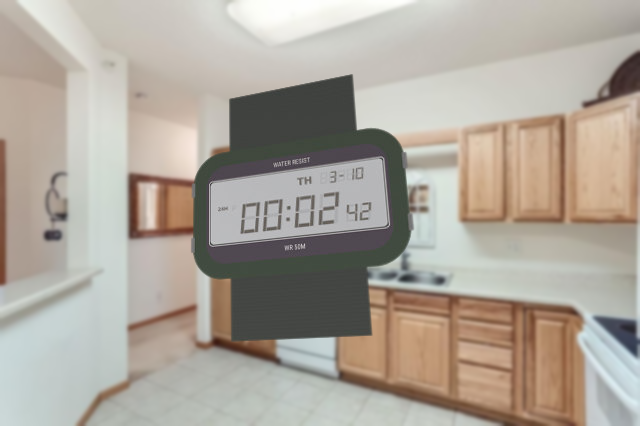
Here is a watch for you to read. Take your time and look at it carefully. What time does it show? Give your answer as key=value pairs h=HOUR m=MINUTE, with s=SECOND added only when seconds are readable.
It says h=0 m=2 s=42
